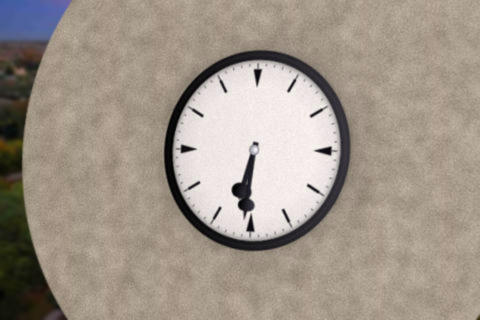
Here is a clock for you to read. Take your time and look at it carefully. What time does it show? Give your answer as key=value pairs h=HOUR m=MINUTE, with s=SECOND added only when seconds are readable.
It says h=6 m=31
